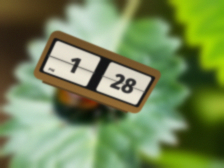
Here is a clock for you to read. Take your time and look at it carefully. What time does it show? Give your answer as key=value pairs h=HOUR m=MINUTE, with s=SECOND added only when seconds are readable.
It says h=1 m=28
